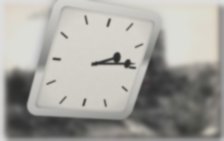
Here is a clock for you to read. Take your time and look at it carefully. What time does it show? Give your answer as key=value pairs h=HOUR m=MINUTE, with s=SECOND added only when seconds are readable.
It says h=2 m=14
